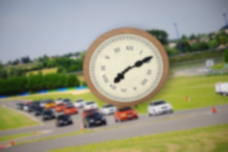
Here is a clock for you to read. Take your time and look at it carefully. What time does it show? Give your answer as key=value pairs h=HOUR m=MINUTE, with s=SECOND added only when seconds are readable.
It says h=7 m=9
